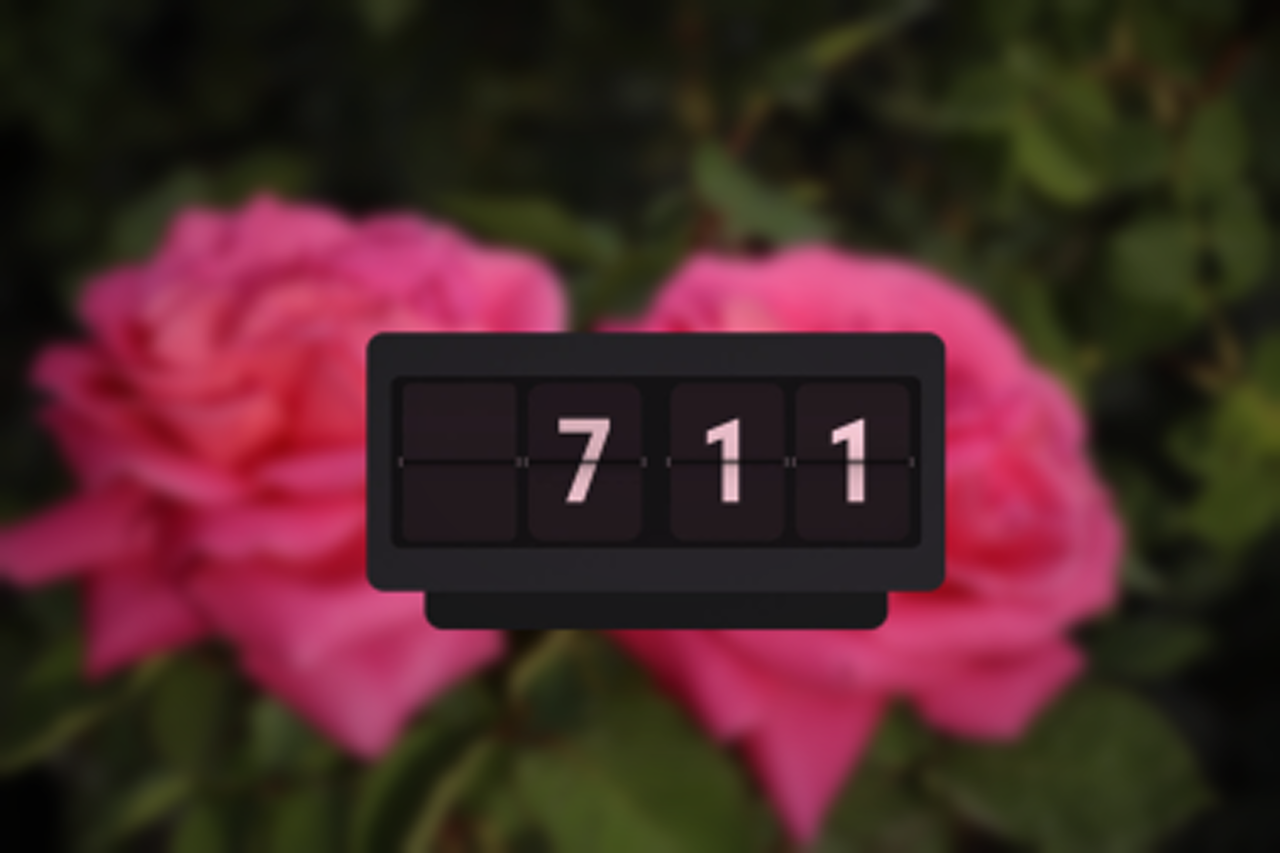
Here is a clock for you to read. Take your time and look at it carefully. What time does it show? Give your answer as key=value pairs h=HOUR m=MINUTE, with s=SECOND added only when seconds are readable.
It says h=7 m=11
